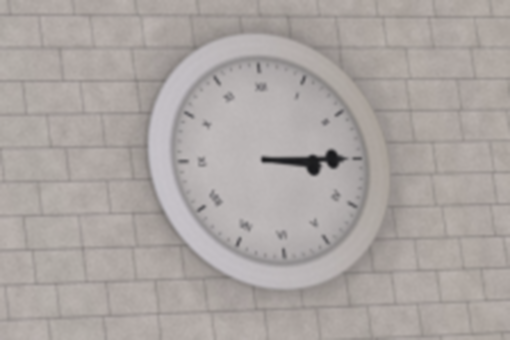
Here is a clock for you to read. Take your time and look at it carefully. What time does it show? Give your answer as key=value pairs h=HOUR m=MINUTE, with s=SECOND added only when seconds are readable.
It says h=3 m=15
